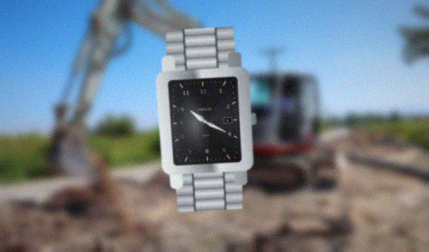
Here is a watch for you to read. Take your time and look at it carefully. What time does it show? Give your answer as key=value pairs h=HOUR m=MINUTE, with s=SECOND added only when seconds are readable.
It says h=10 m=20
